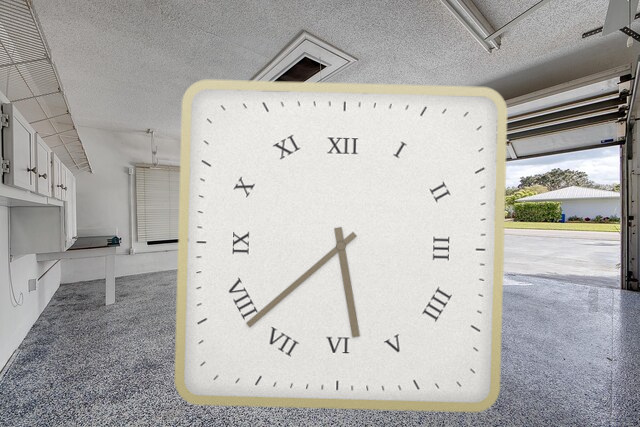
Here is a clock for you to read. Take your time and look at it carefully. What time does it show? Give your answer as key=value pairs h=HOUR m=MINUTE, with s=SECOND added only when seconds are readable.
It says h=5 m=38
